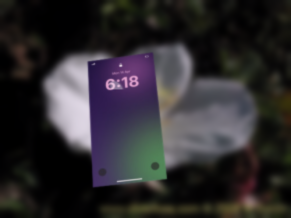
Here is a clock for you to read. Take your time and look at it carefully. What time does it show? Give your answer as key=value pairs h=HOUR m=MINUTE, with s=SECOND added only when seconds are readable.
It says h=6 m=18
